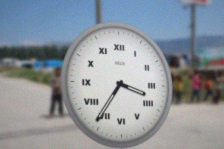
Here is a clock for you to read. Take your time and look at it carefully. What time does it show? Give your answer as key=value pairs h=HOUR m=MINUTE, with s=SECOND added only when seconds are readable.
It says h=3 m=36
